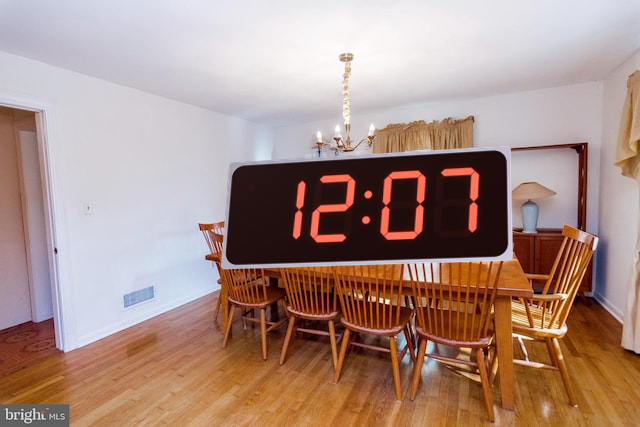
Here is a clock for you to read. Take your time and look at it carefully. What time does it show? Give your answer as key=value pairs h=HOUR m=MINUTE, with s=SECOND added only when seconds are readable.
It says h=12 m=7
